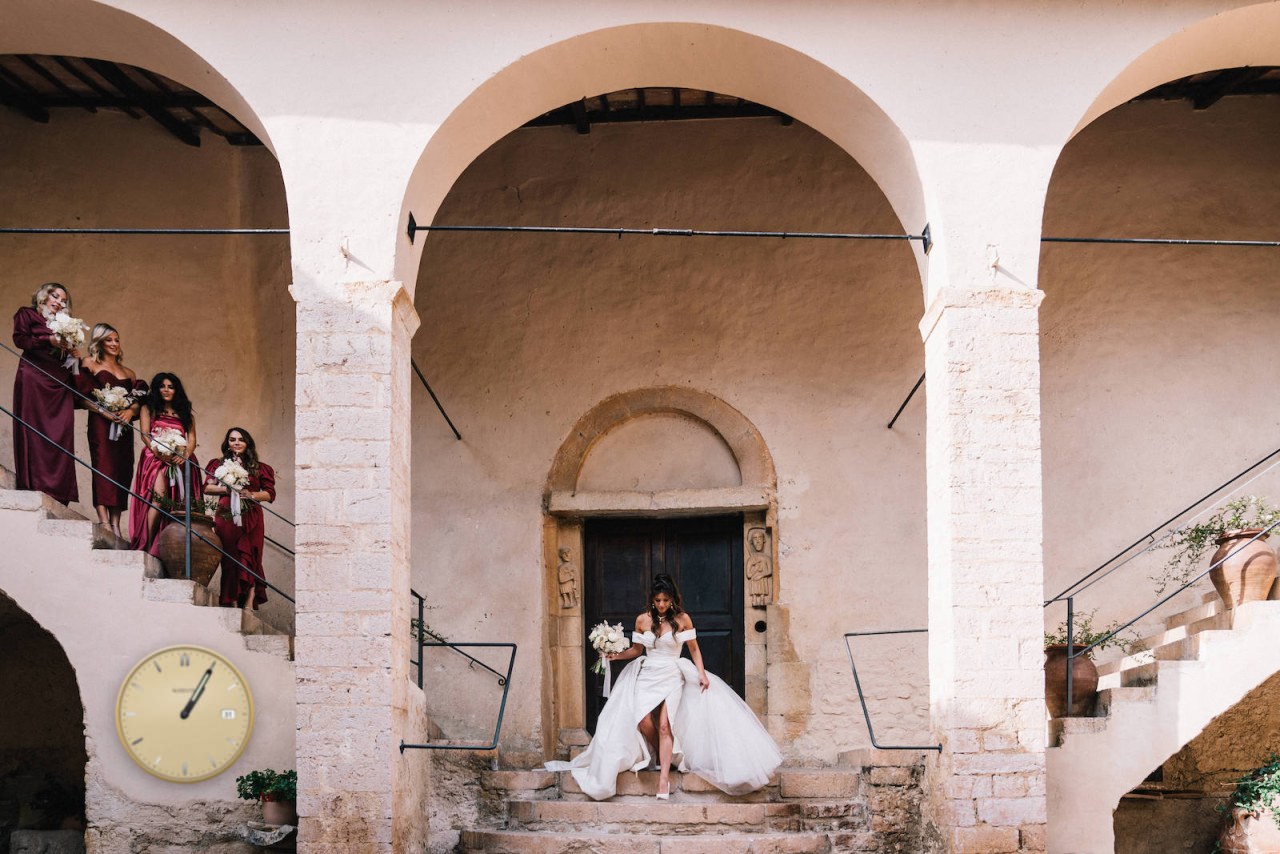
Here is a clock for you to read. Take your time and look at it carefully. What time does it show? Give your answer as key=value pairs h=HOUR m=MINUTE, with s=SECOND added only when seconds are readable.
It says h=1 m=5
